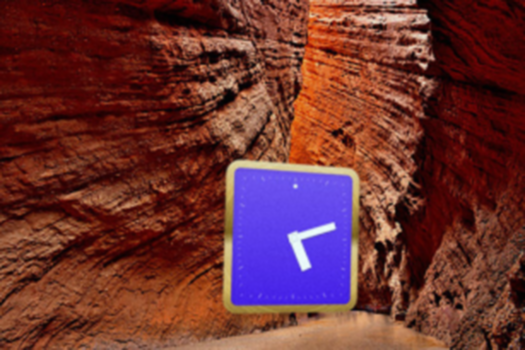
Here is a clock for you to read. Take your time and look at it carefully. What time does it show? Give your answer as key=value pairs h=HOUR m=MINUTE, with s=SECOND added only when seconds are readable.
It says h=5 m=12
